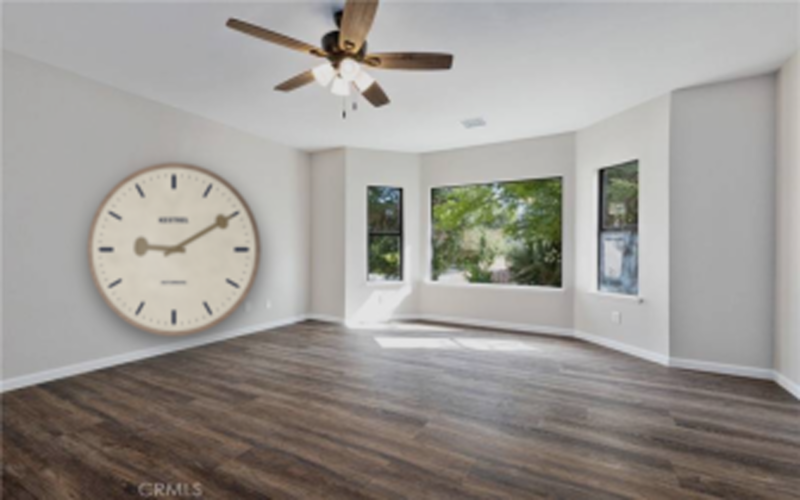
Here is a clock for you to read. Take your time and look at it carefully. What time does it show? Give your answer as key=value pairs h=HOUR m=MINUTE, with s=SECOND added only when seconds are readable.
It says h=9 m=10
